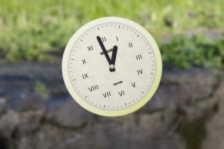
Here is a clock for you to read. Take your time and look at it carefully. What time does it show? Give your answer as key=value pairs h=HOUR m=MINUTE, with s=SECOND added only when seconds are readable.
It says h=12 m=59
